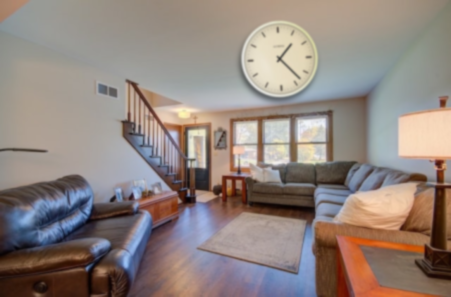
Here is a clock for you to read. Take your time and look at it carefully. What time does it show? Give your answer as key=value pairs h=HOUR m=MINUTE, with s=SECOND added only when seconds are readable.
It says h=1 m=23
